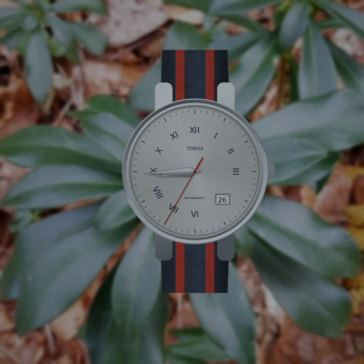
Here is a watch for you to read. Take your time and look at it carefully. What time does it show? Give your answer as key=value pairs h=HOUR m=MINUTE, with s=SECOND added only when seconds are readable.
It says h=8 m=44 s=35
